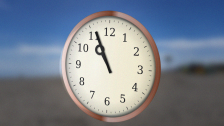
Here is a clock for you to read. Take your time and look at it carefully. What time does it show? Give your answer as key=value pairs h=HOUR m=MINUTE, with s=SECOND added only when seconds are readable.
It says h=10 m=56
